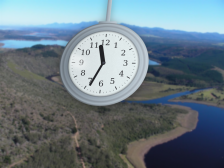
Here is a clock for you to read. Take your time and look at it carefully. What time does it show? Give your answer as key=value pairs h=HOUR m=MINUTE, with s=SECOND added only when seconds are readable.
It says h=11 m=34
